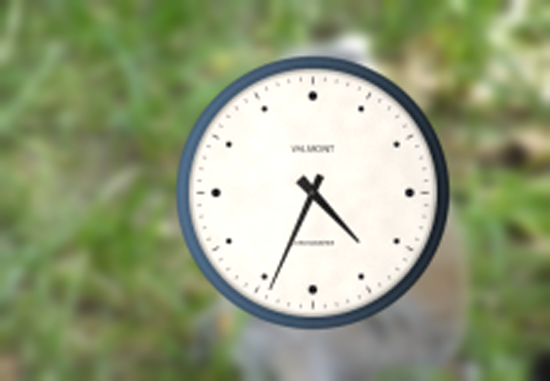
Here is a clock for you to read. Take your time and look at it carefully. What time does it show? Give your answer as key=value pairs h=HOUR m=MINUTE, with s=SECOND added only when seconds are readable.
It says h=4 m=34
